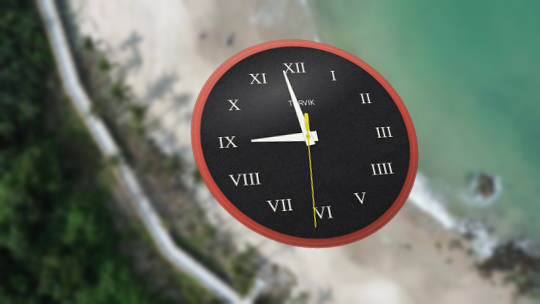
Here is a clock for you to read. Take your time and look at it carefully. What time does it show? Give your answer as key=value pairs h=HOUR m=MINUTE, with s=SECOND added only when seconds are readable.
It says h=8 m=58 s=31
